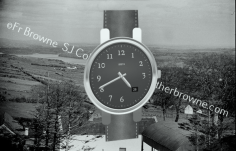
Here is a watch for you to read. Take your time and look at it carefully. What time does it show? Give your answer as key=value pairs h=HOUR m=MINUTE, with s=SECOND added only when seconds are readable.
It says h=4 m=41
